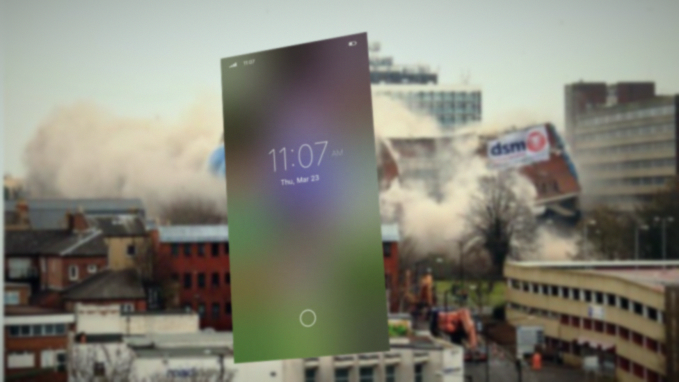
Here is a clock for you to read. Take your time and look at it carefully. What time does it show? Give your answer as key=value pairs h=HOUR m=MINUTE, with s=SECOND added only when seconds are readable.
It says h=11 m=7
